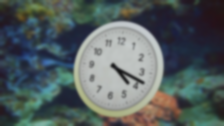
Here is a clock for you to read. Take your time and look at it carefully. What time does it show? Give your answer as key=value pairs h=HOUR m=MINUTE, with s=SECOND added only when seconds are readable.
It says h=4 m=18
